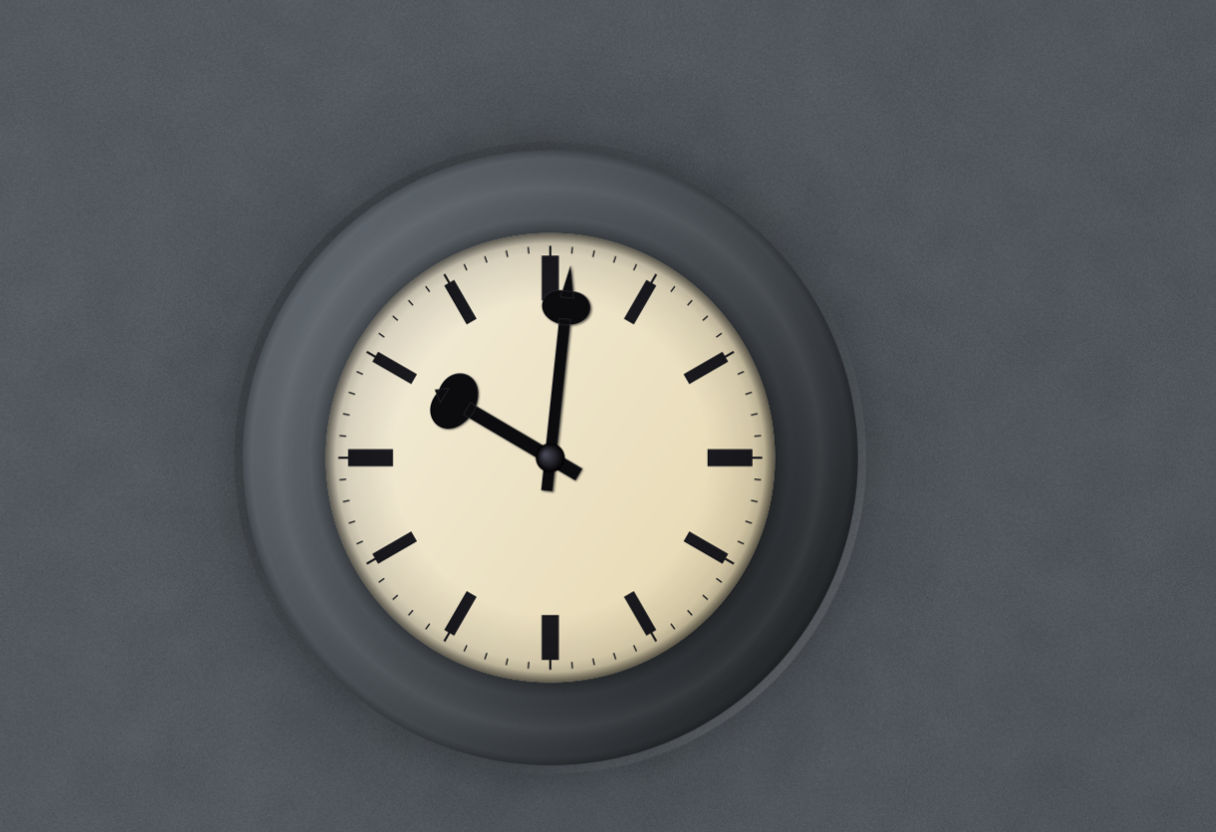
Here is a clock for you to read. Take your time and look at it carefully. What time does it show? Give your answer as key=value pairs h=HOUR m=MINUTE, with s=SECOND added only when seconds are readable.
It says h=10 m=1
